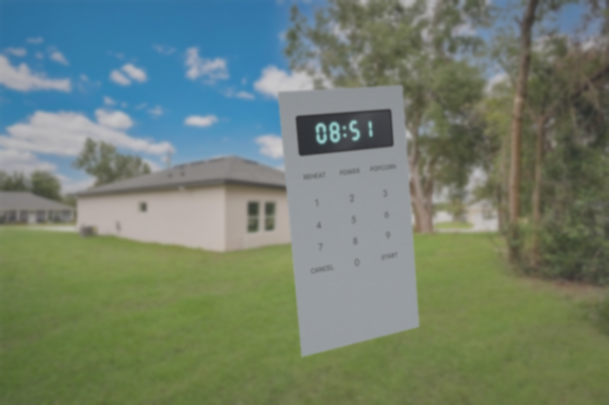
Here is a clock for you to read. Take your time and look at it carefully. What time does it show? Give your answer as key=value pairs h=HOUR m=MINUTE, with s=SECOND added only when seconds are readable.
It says h=8 m=51
